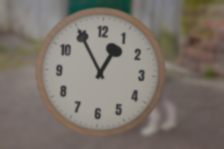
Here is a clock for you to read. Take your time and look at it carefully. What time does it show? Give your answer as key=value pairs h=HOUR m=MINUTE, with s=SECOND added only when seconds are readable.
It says h=12 m=55
